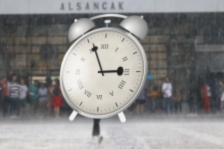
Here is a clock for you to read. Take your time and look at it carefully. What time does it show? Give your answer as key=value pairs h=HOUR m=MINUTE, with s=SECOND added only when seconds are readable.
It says h=2 m=56
